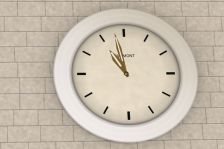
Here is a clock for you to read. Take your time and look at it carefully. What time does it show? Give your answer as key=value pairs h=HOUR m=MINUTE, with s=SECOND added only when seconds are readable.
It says h=10 m=58
